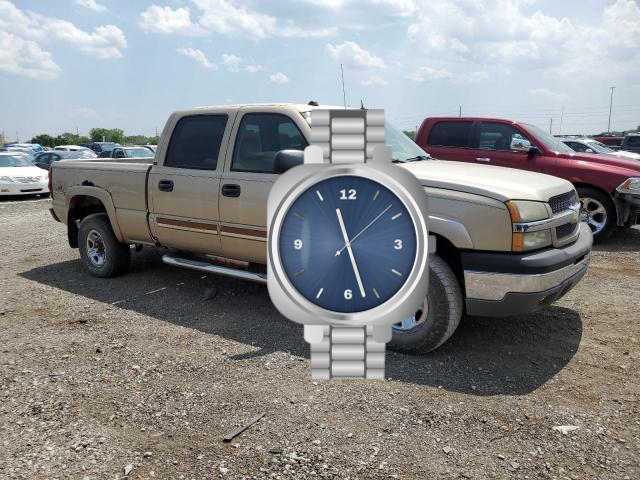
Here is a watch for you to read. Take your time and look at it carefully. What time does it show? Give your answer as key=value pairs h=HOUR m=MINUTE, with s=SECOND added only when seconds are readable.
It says h=11 m=27 s=8
